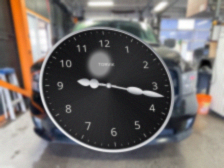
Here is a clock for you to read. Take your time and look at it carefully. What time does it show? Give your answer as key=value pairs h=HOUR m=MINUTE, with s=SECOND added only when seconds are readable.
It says h=9 m=17
